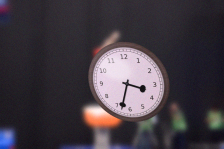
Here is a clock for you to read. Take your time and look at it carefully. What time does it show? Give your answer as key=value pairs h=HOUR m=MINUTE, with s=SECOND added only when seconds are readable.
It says h=3 m=33
